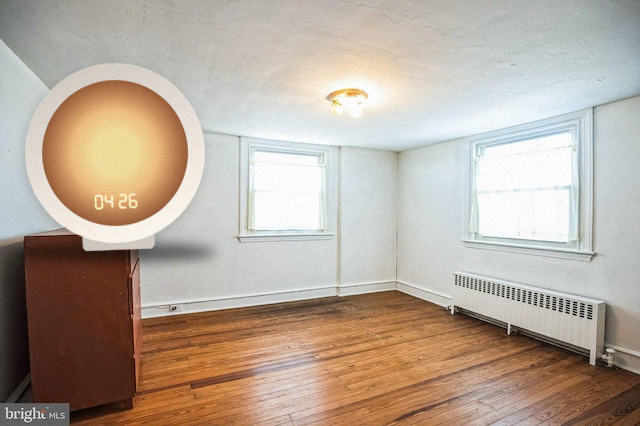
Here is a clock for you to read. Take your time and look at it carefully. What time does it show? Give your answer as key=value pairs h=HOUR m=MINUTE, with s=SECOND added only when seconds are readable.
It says h=4 m=26
